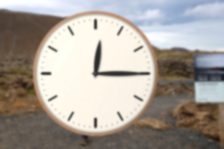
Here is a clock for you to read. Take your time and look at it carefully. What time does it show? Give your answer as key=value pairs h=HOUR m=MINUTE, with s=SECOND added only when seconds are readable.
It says h=12 m=15
